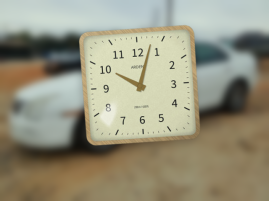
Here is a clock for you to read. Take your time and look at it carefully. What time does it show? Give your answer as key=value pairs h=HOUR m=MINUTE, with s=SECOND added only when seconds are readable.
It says h=10 m=3
